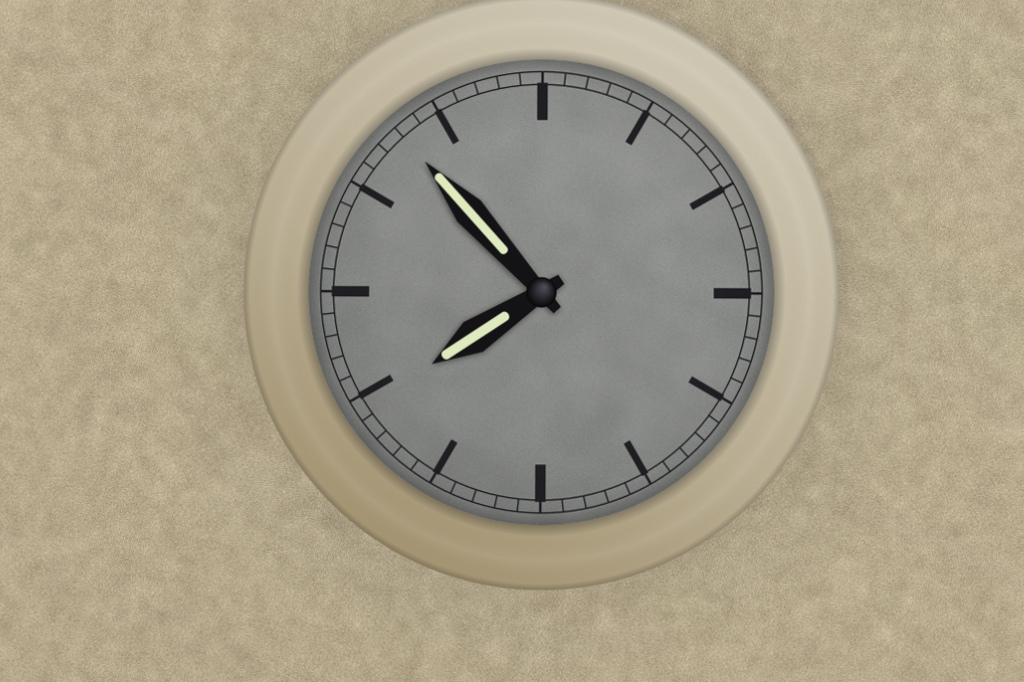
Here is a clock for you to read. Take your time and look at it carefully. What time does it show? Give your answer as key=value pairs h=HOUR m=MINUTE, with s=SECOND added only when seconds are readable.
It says h=7 m=53
